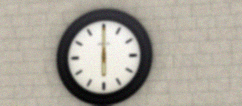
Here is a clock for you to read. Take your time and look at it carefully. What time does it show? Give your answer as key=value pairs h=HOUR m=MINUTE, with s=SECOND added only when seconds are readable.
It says h=6 m=0
